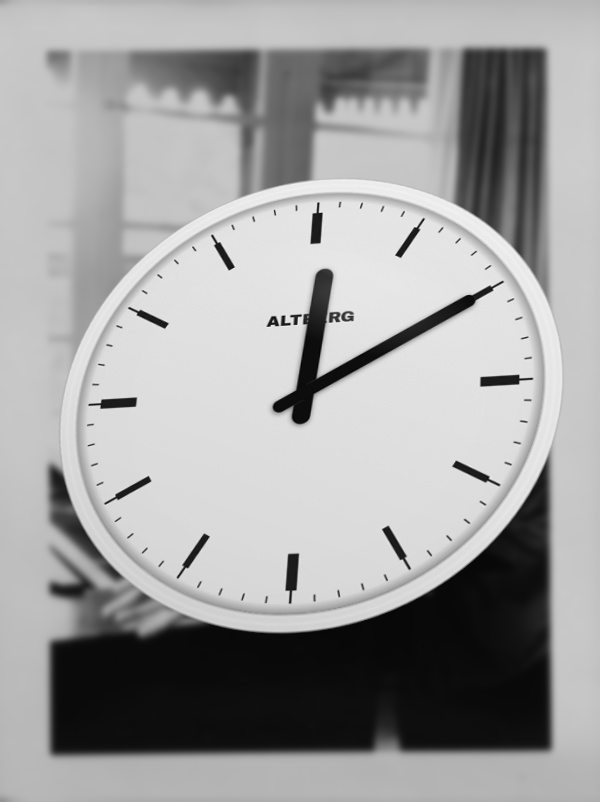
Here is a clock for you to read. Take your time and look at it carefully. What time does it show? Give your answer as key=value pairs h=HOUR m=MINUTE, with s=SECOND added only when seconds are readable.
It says h=12 m=10
